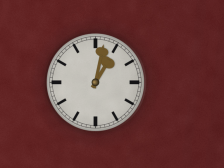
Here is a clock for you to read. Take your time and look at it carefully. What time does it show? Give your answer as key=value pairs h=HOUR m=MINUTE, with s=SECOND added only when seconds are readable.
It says h=1 m=2
